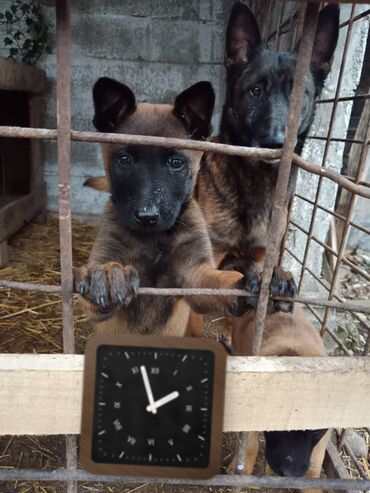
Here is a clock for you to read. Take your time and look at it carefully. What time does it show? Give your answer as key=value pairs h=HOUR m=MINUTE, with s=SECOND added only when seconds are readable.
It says h=1 m=57
